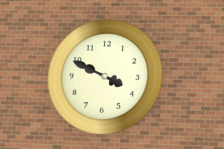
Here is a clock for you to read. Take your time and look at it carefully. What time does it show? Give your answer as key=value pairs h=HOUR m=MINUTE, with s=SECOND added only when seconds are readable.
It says h=3 m=49
